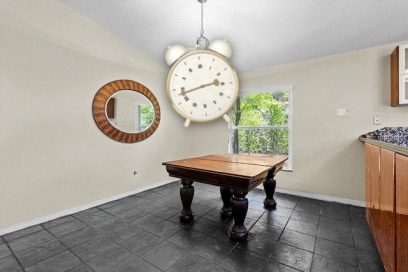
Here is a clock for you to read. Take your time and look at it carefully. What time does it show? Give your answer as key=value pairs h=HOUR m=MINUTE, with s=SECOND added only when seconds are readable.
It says h=2 m=43
